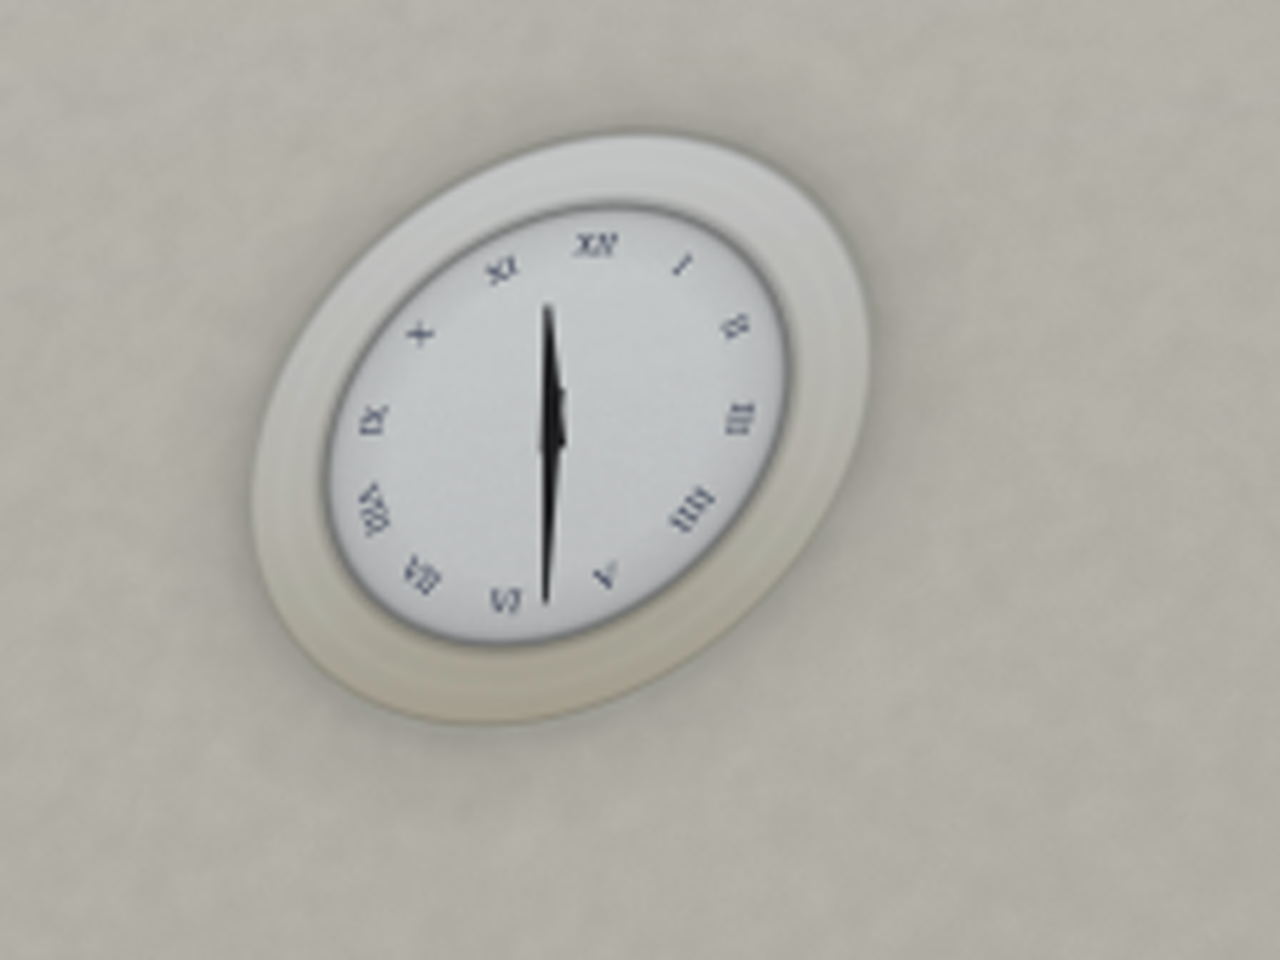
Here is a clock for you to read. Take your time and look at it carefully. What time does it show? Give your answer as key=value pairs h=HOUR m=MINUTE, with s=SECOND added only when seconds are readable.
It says h=11 m=28
